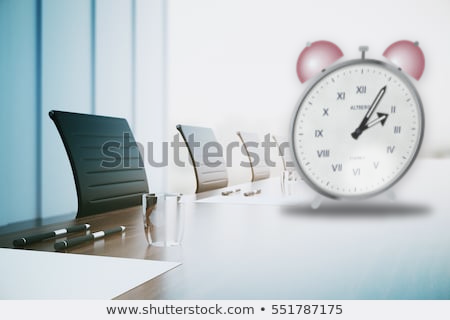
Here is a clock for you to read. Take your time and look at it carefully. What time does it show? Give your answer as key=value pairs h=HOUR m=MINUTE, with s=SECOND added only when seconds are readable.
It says h=2 m=5
